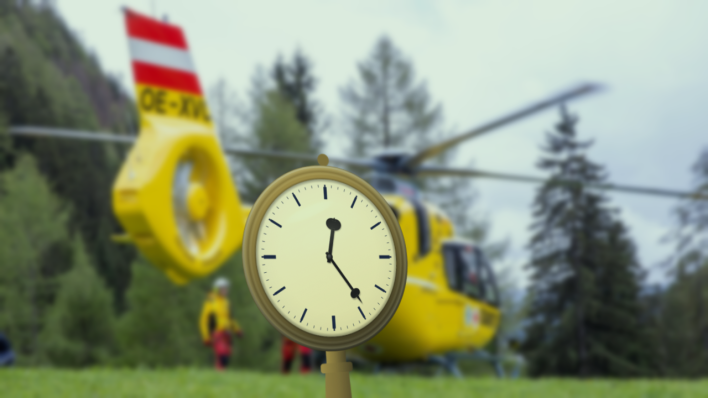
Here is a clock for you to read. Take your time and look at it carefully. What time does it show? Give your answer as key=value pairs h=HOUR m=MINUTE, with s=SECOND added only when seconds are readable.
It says h=12 m=24
